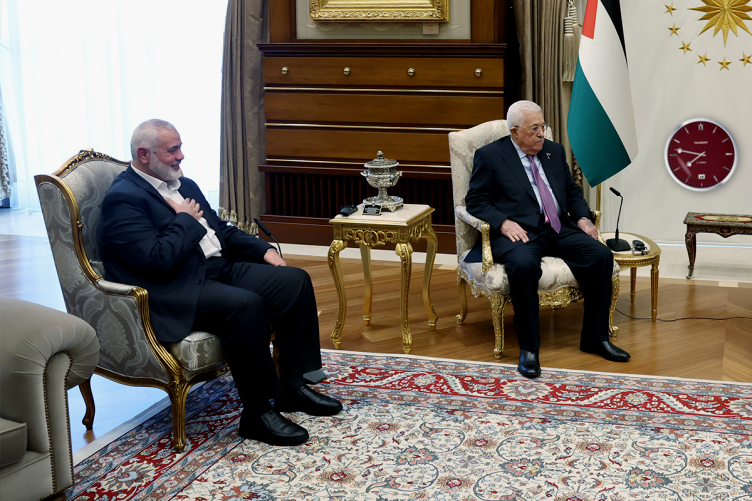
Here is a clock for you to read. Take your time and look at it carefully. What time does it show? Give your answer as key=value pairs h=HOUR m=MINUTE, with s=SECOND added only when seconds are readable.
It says h=7 m=47
